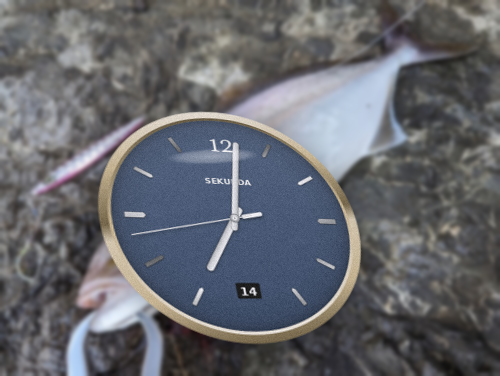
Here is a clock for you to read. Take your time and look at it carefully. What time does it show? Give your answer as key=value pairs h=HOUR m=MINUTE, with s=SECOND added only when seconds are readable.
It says h=7 m=1 s=43
